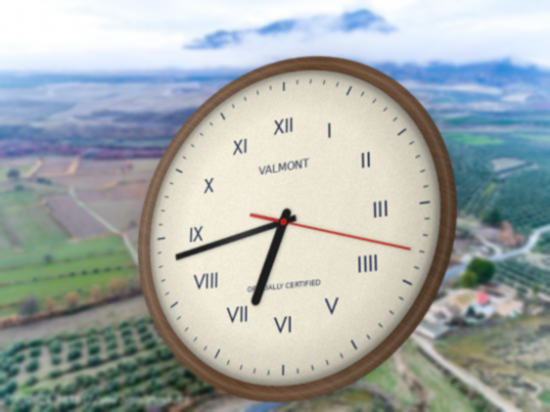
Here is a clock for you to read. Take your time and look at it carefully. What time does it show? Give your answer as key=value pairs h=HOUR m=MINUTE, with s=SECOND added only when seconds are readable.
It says h=6 m=43 s=18
